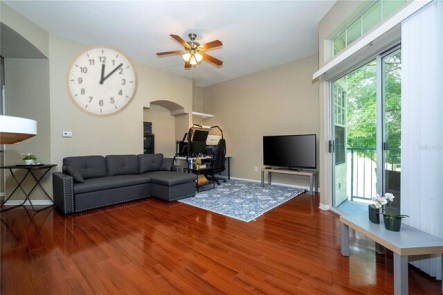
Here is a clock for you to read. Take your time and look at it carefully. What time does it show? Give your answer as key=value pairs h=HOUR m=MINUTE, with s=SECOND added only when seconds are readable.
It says h=12 m=8
